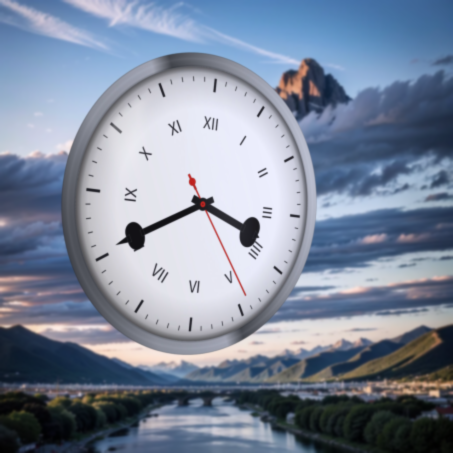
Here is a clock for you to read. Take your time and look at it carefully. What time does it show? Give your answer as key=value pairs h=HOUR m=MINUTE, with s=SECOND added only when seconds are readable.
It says h=3 m=40 s=24
